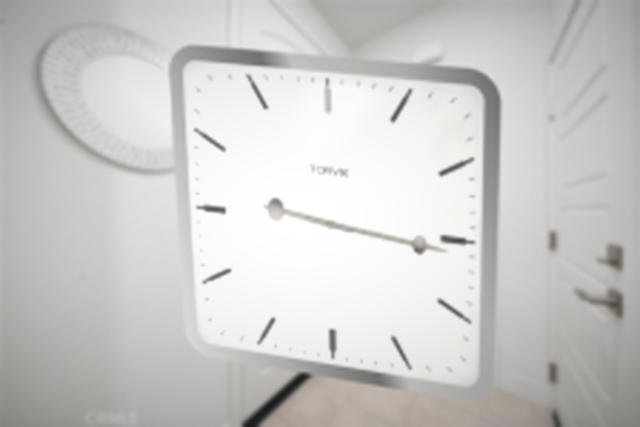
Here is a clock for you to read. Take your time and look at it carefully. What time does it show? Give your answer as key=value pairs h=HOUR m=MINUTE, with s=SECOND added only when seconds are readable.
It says h=9 m=16
